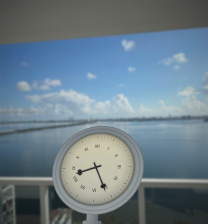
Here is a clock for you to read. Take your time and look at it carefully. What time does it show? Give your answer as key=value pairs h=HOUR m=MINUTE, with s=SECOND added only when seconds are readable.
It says h=8 m=26
